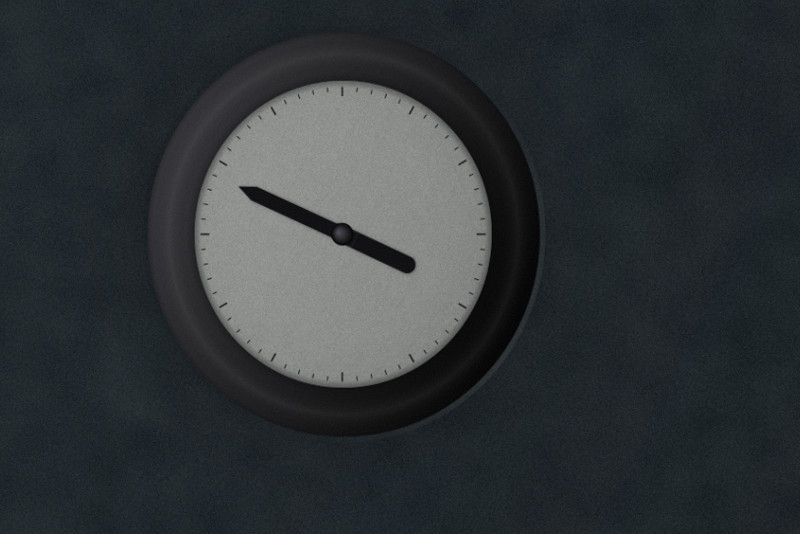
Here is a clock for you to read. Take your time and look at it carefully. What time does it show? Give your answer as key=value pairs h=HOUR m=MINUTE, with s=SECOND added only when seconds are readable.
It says h=3 m=49
